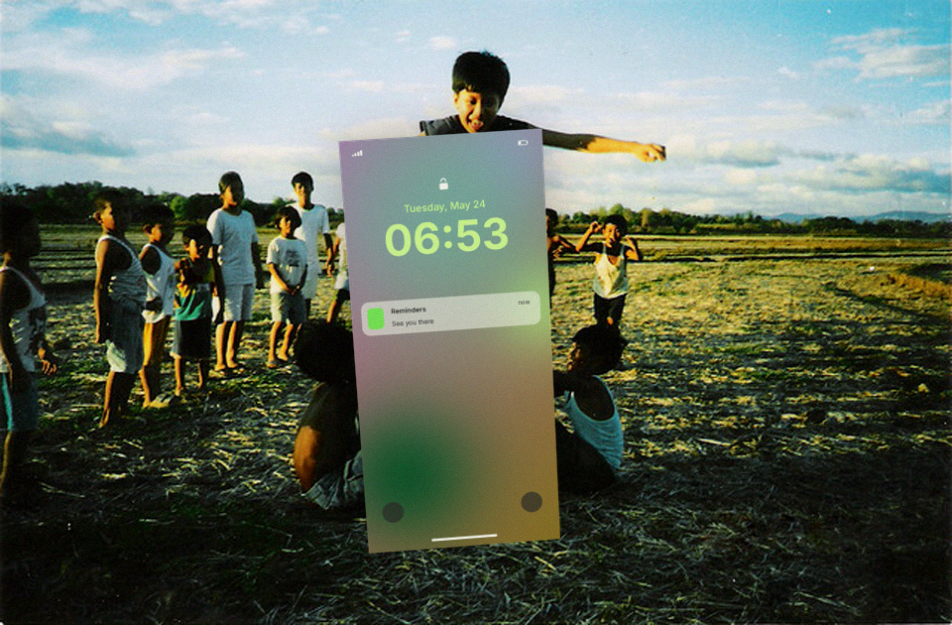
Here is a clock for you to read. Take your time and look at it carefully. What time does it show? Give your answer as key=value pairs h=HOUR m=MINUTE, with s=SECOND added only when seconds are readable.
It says h=6 m=53
